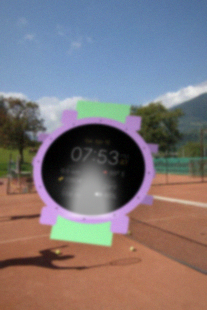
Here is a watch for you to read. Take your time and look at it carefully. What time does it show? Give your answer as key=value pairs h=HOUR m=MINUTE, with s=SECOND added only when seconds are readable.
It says h=7 m=53
